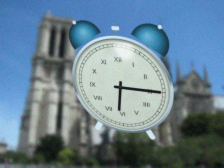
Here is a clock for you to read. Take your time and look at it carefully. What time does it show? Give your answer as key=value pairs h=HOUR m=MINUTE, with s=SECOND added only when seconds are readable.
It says h=6 m=15
